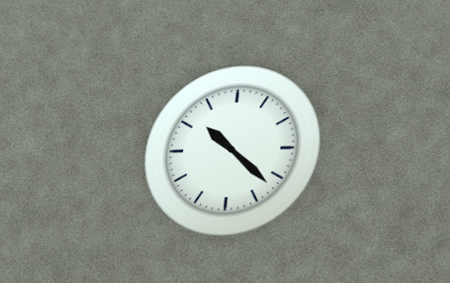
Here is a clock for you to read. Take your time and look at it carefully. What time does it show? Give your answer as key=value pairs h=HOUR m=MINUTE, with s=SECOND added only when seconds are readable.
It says h=10 m=22
